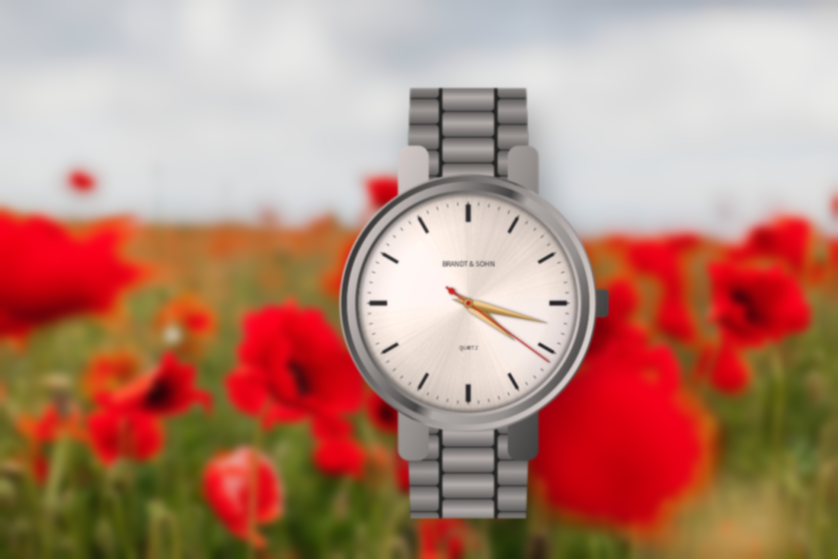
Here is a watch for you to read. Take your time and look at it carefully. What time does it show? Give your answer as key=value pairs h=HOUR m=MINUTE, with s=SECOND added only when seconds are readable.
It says h=4 m=17 s=21
